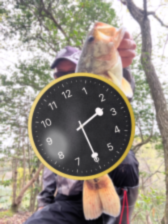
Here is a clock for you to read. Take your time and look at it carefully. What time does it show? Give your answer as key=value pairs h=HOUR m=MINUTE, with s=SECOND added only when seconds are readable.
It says h=2 m=30
